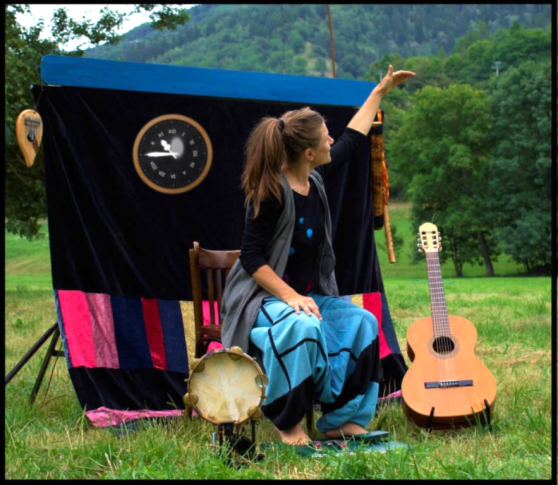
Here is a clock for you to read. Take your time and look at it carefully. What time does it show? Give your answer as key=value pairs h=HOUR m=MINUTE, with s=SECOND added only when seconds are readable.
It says h=10 m=45
